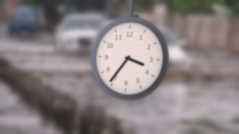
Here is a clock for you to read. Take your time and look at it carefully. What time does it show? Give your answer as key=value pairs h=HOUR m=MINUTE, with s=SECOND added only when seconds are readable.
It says h=3 m=36
